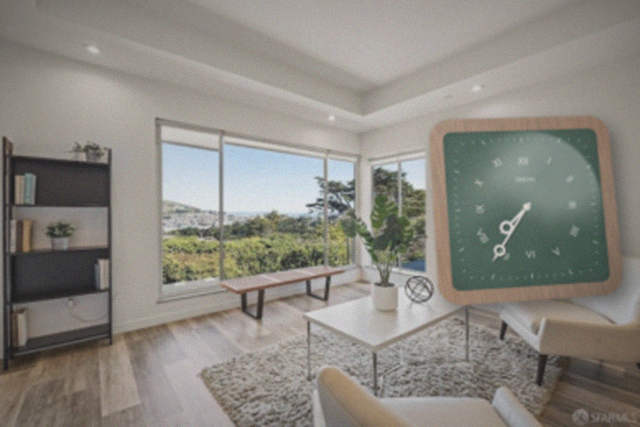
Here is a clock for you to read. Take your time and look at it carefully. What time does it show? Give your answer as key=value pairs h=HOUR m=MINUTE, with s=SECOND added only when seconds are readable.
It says h=7 m=36
